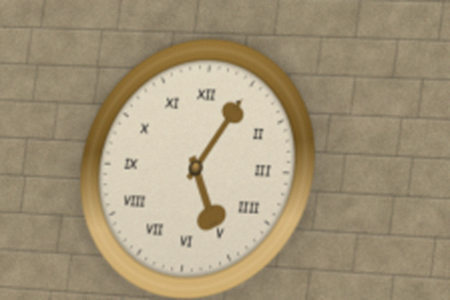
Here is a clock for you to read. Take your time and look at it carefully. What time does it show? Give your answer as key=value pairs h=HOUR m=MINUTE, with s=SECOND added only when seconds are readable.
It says h=5 m=5
